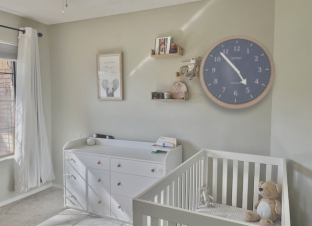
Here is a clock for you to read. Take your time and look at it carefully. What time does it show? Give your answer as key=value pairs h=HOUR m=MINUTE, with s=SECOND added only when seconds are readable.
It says h=4 m=53
